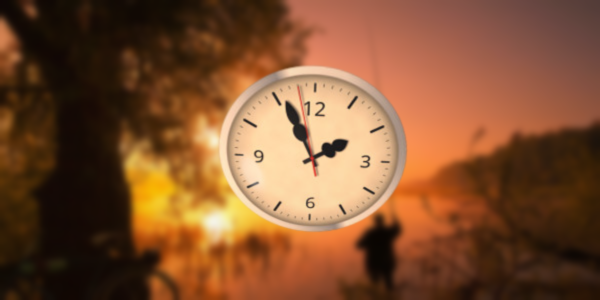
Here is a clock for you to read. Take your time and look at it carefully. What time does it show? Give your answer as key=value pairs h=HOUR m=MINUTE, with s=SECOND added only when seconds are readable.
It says h=1 m=55 s=58
